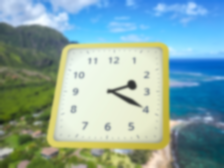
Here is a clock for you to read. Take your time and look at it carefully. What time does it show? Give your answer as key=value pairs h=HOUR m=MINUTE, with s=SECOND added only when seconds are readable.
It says h=2 m=20
